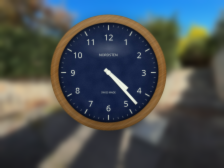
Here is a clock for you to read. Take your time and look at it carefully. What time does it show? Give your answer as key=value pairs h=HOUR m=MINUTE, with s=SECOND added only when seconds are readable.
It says h=4 m=23
